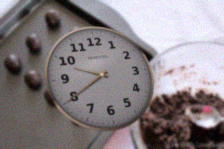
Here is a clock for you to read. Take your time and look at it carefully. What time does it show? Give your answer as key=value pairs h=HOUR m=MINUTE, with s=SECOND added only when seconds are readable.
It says h=9 m=40
